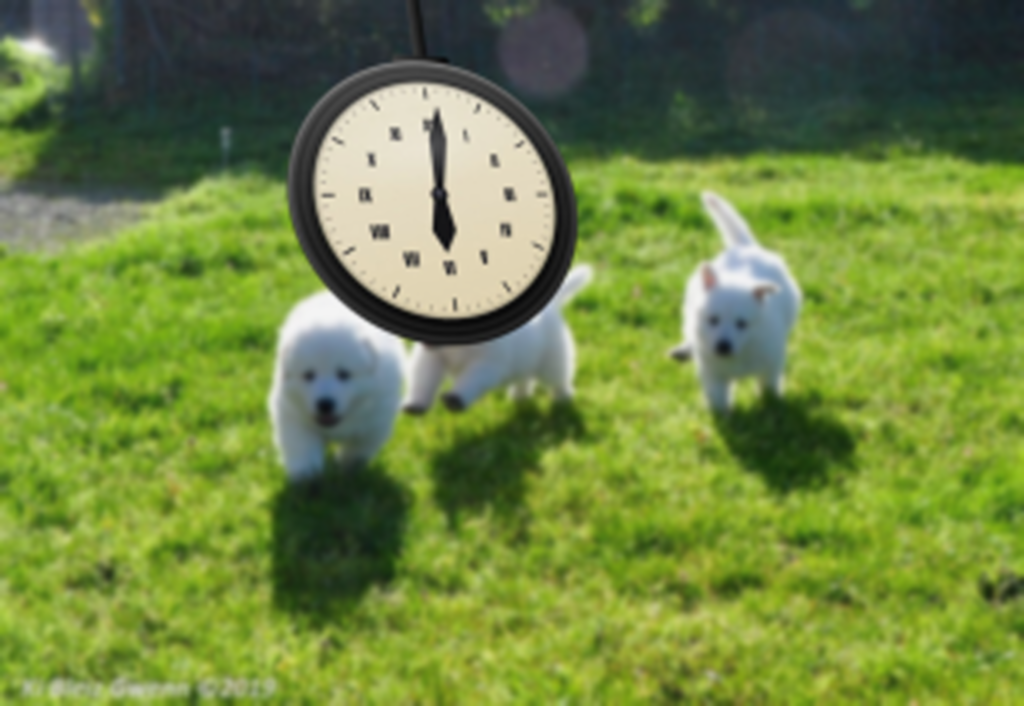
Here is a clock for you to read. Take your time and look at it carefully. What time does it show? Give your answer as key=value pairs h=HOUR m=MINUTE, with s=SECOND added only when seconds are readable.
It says h=6 m=1
